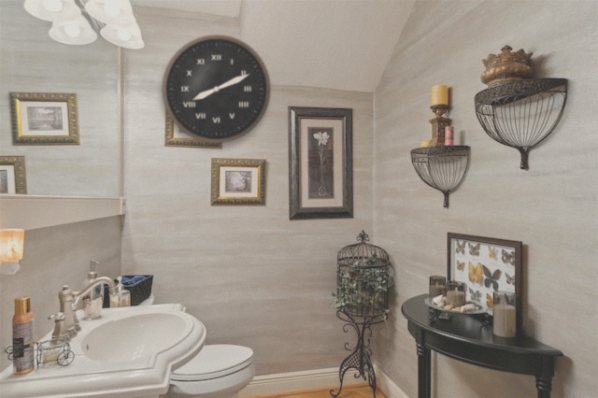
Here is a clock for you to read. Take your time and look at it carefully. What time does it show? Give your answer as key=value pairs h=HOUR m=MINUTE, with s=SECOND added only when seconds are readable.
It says h=8 m=11
